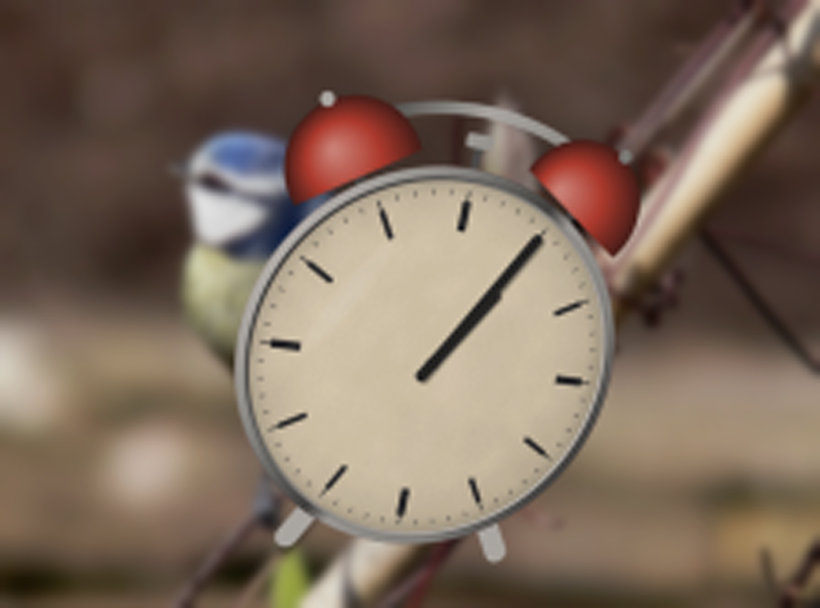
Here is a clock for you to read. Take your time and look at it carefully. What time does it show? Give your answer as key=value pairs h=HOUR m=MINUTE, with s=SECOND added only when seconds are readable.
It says h=1 m=5
